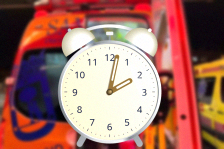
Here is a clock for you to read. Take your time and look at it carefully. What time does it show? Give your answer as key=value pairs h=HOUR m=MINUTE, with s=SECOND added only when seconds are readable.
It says h=2 m=2
